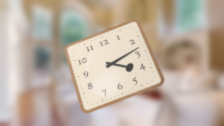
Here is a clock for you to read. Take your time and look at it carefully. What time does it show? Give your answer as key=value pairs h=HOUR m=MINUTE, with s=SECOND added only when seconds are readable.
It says h=4 m=13
